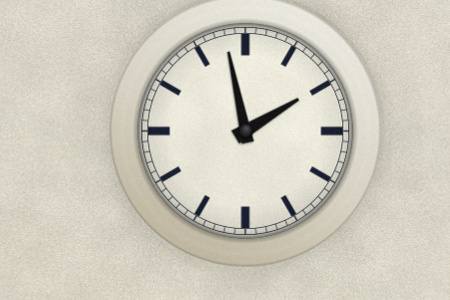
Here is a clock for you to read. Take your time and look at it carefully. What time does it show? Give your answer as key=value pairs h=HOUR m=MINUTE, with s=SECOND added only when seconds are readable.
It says h=1 m=58
